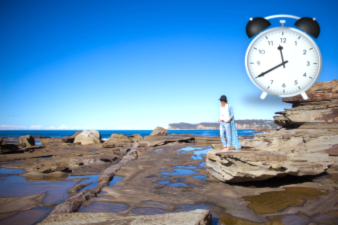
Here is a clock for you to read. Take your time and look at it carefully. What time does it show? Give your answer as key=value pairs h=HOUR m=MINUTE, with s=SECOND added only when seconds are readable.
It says h=11 m=40
